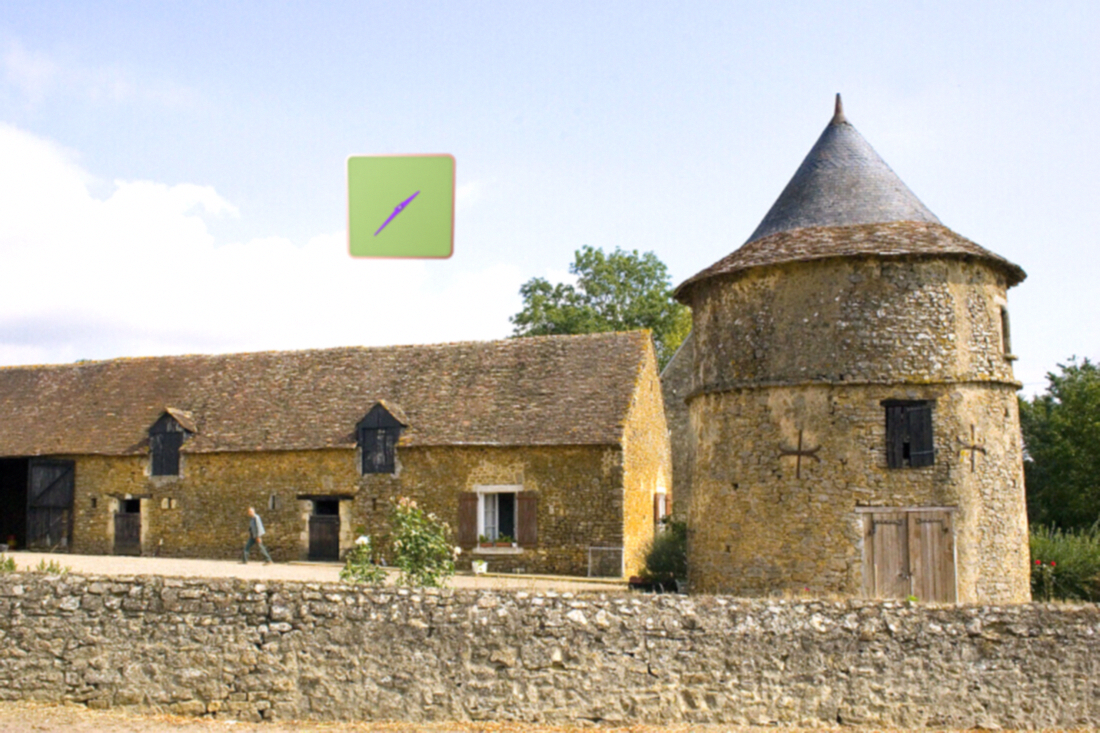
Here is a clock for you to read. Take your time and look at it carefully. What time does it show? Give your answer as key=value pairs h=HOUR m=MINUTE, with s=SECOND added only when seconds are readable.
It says h=1 m=37
